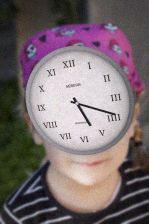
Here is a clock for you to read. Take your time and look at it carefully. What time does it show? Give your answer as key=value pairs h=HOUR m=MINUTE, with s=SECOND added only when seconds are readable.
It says h=5 m=19
